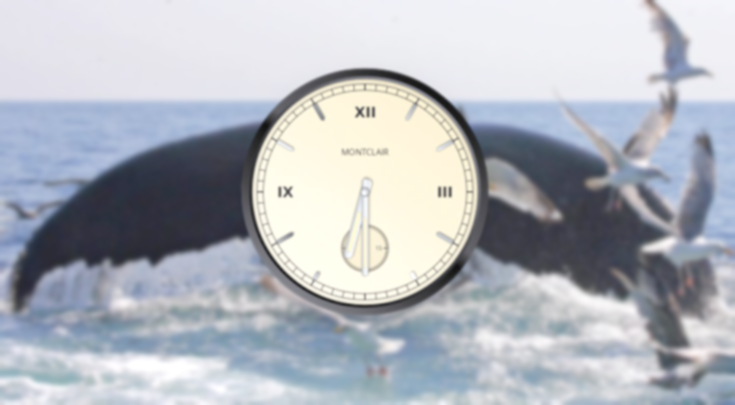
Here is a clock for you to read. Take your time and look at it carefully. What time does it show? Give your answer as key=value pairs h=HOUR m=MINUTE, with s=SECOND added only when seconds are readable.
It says h=6 m=30
